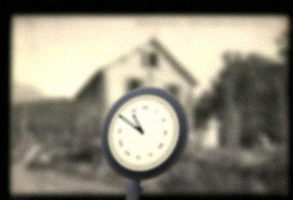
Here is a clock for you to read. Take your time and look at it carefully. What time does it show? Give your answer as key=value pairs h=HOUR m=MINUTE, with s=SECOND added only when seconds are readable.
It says h=10 m=50
